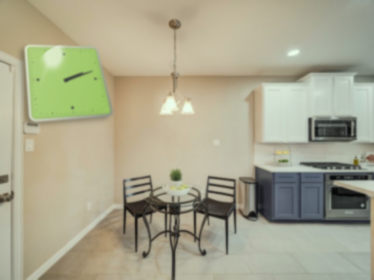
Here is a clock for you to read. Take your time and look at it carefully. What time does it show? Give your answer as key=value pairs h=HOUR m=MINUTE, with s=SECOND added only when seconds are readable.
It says h=2 m=12
